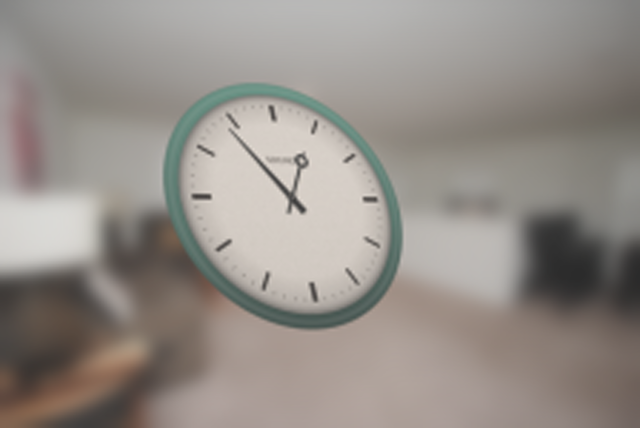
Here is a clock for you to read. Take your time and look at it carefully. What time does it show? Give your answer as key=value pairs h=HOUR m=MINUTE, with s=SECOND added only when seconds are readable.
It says h=12 m=54
